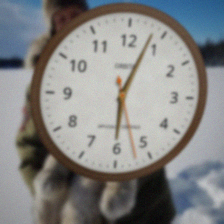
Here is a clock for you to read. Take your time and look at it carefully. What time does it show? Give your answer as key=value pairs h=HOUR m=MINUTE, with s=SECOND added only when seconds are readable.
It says h=6 m=3 s=27
